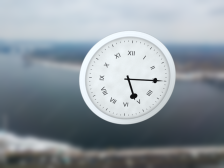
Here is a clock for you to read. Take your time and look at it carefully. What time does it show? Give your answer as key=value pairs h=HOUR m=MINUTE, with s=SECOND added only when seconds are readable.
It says h=5 m=15
